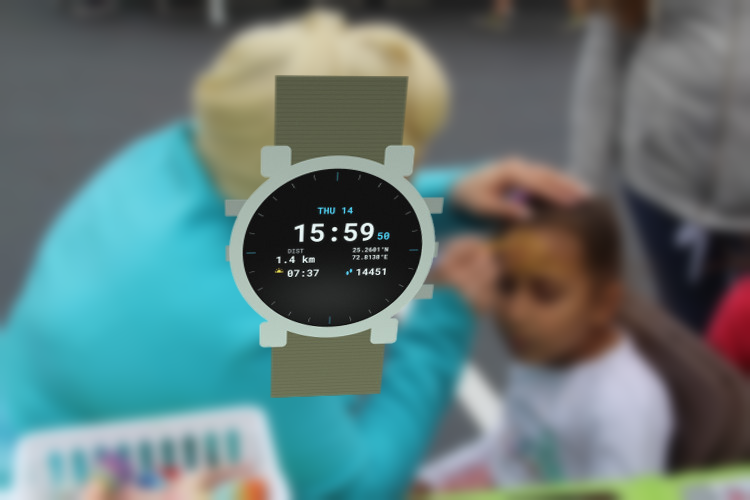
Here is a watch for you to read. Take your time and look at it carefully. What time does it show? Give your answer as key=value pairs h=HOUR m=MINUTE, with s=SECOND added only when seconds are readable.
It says h=15 m=59 s=50
